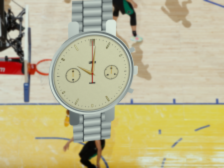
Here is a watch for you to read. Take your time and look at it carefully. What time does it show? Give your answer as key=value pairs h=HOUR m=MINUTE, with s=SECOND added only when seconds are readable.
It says h=10 m=1
